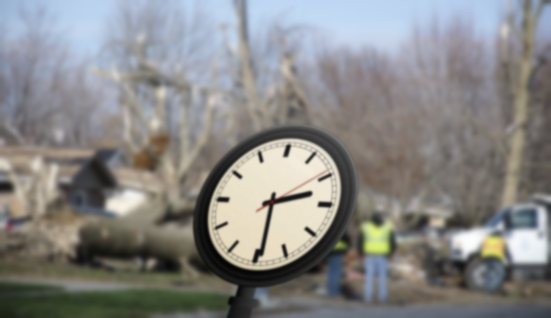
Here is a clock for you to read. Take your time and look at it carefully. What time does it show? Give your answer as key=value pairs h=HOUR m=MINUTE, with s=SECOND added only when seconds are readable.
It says h=2 m=29 s=9
